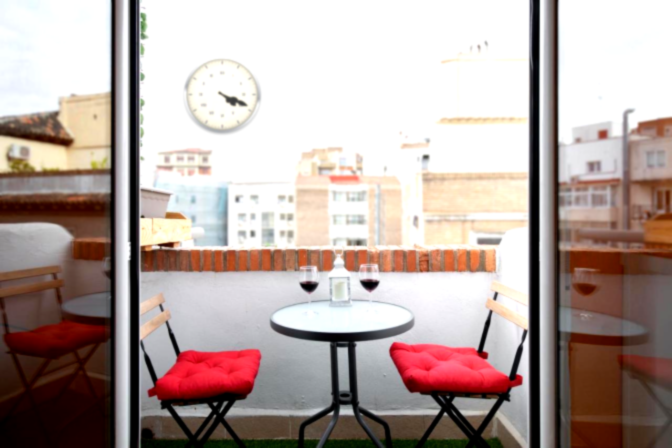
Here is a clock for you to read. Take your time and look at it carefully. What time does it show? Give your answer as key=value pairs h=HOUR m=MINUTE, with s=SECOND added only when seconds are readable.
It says h=4 m=19
